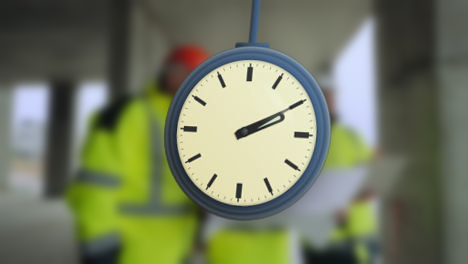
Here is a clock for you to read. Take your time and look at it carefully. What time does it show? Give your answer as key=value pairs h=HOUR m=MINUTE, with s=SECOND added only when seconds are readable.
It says h=2 m=10
